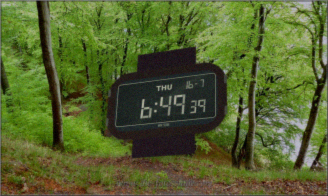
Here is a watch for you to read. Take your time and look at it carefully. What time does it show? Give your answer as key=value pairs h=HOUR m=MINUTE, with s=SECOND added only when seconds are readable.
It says h=6 m=49 s=39
